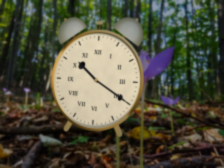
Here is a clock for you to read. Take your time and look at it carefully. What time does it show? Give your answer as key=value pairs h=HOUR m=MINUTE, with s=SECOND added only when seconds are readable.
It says h=10 m=20
